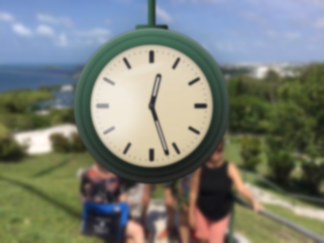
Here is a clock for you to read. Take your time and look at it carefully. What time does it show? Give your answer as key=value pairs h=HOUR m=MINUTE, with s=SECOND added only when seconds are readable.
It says h=12 m=27
